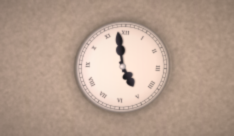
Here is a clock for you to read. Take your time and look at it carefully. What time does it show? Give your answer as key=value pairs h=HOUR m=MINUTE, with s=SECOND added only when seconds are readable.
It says h=4 m=58
